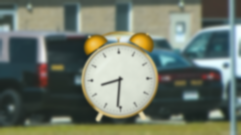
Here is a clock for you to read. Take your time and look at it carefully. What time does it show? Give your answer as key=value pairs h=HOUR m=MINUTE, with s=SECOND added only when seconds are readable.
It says h=8 m=31
